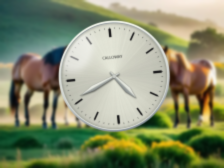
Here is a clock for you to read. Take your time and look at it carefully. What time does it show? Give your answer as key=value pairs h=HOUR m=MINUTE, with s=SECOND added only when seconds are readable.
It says h=4 m=41
